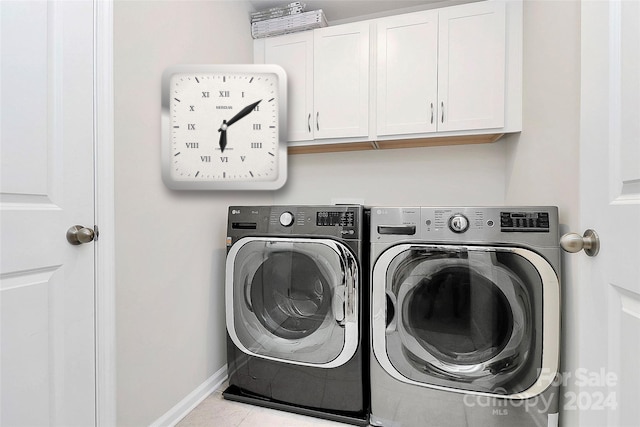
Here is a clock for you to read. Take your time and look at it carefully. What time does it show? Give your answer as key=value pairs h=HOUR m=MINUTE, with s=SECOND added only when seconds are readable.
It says h=6 m=9
